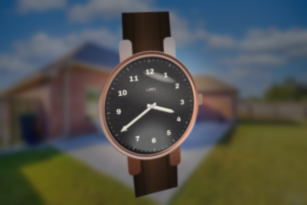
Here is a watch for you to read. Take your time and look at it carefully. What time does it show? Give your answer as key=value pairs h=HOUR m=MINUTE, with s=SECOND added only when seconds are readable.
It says h=3 m=40
